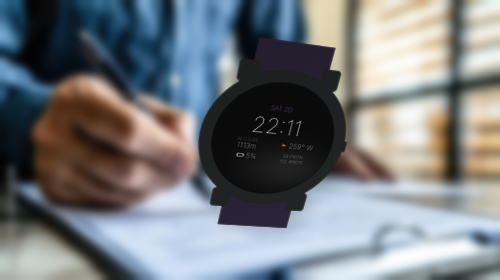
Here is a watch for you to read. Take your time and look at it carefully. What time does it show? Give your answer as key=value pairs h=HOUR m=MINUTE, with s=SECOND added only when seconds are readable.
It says h=22 m=11
